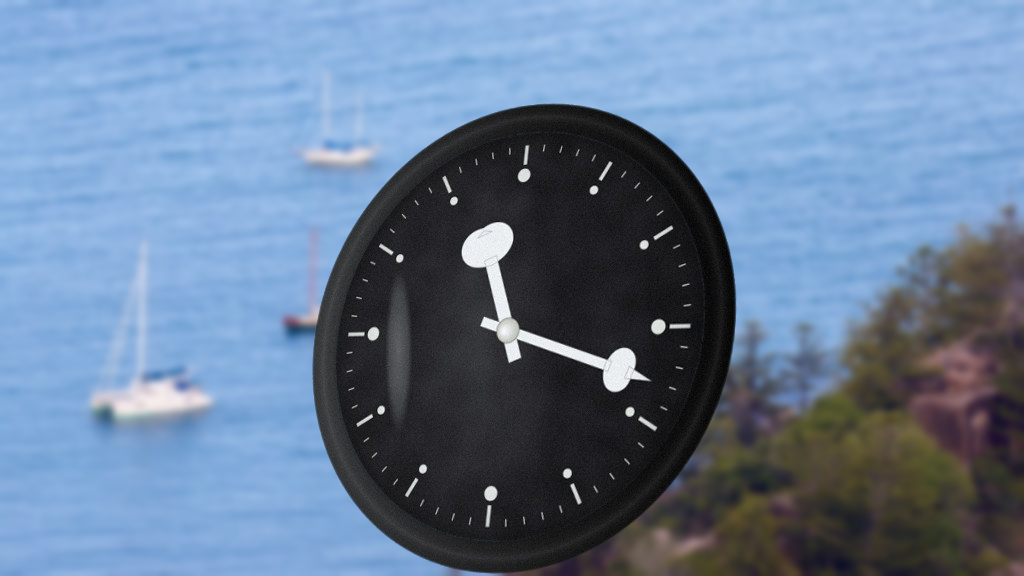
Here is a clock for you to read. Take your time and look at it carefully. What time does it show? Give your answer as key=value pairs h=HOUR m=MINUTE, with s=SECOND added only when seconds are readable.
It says h=11 m=18
